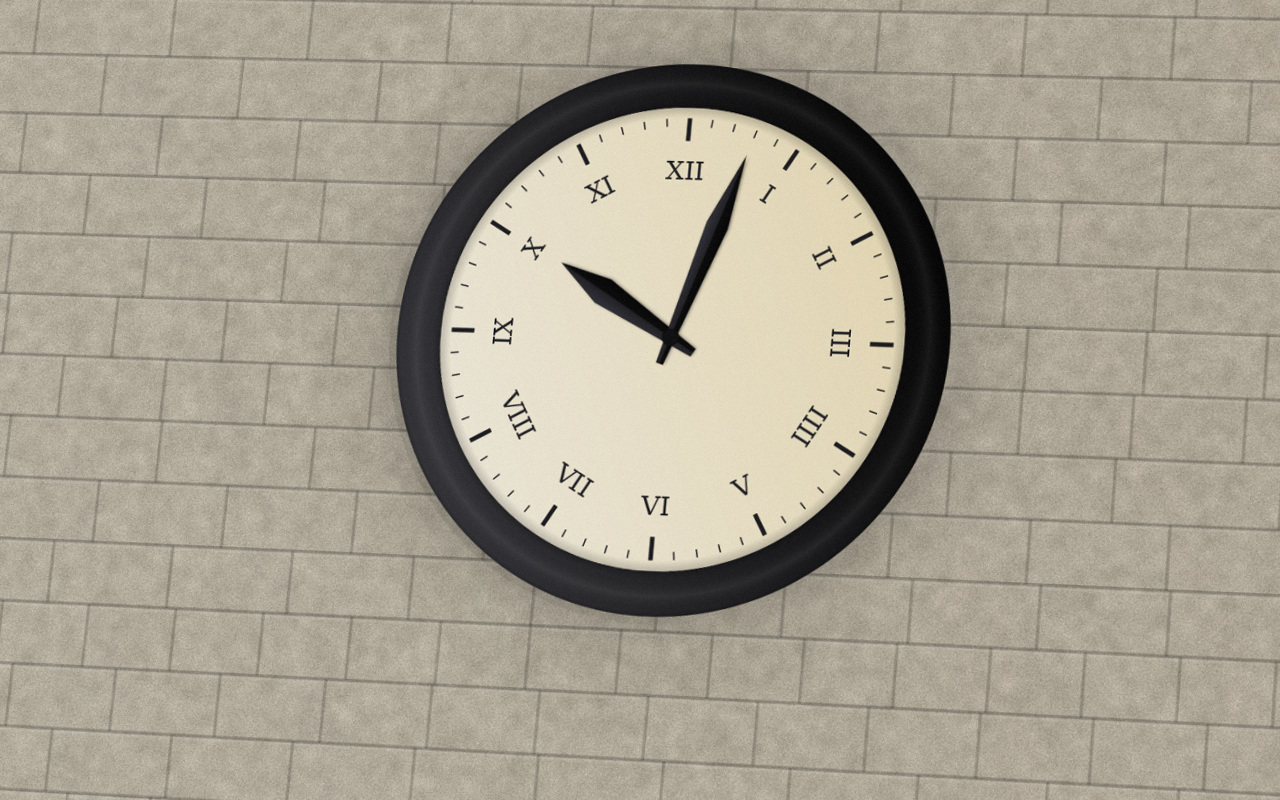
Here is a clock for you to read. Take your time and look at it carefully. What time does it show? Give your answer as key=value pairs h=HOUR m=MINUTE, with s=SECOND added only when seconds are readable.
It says h=10 m=3
